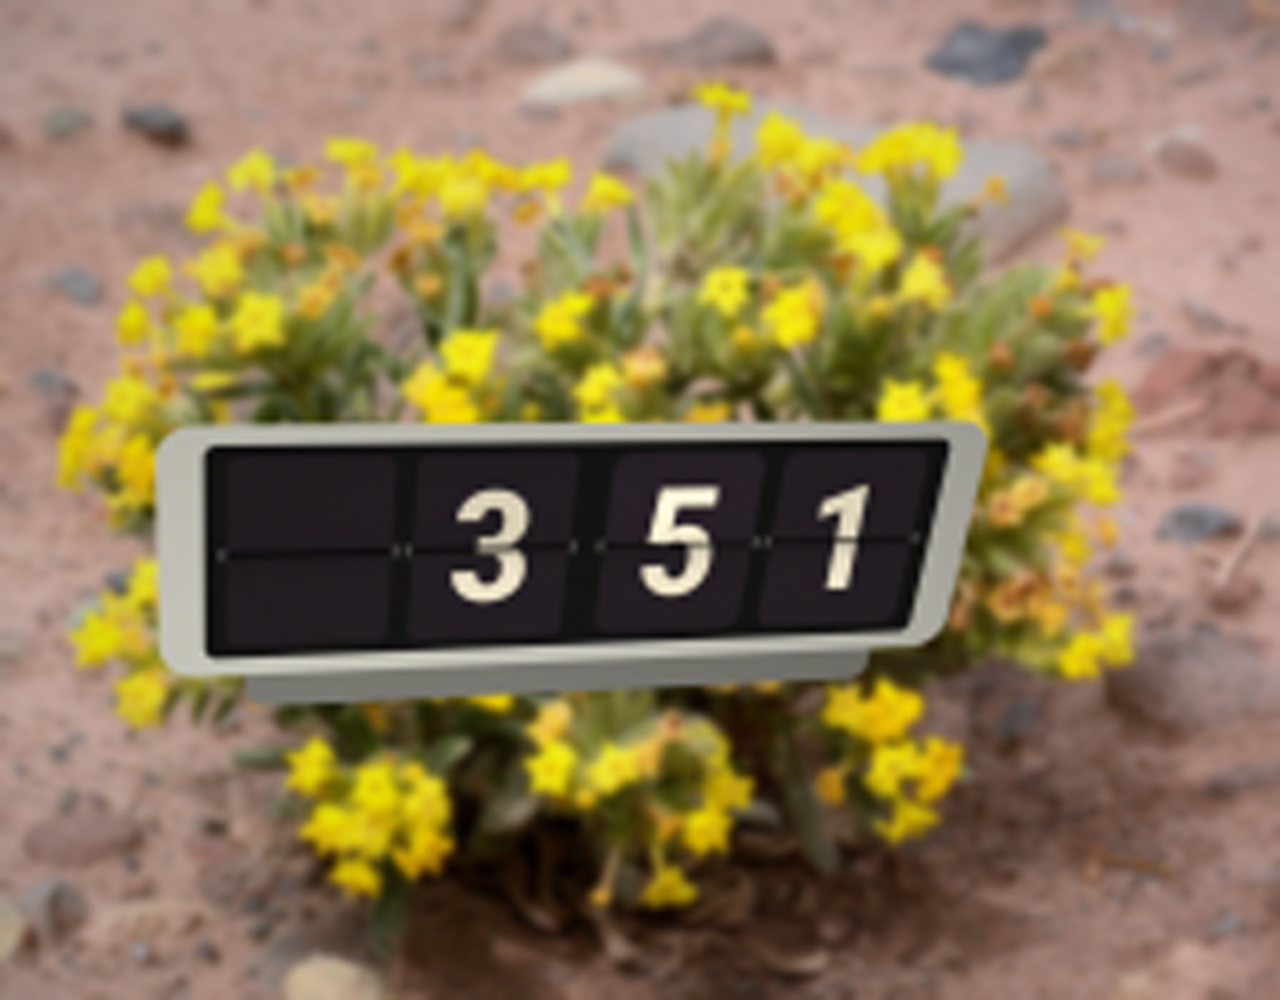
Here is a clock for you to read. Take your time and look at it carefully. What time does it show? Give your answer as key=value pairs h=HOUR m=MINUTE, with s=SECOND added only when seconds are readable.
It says h=3 m=51
